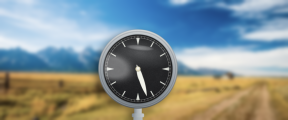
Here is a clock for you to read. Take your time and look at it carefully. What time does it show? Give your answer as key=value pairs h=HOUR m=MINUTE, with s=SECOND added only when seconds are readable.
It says h=5 m=27
